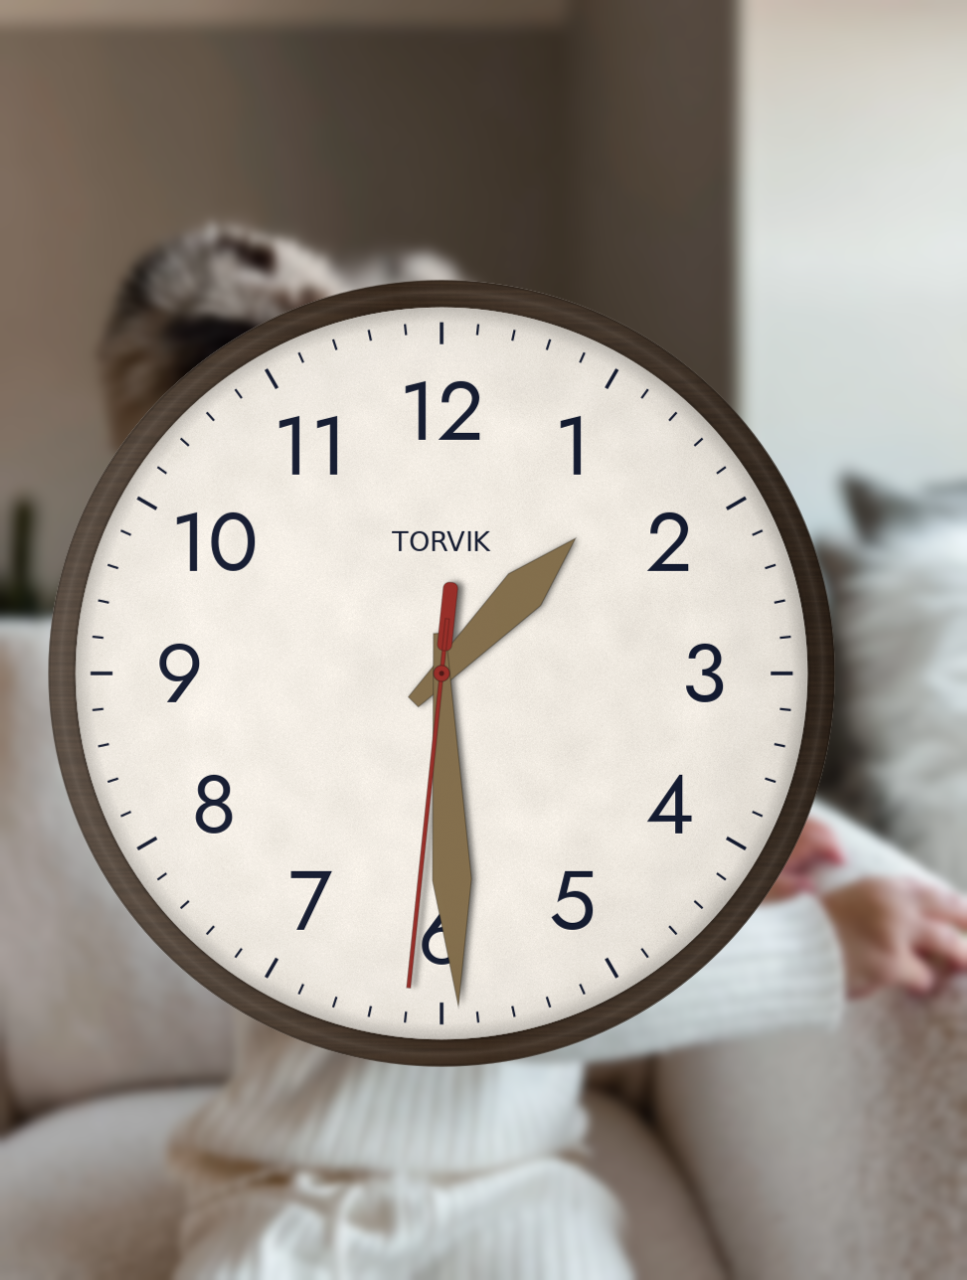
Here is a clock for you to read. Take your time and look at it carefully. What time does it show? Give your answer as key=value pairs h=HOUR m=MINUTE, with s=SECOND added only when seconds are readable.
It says h=1 m=29 s=31
